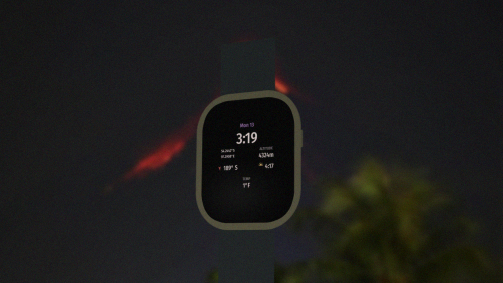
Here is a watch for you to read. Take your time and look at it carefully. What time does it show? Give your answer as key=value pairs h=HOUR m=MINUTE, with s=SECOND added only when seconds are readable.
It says h=3 m=19
